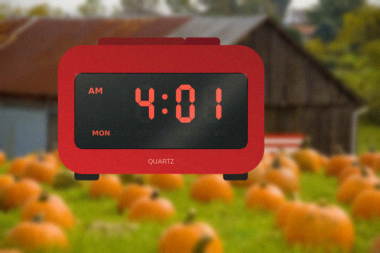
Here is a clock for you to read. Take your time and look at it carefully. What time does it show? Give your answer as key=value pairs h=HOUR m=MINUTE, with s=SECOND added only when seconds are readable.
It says h=4 m=1
